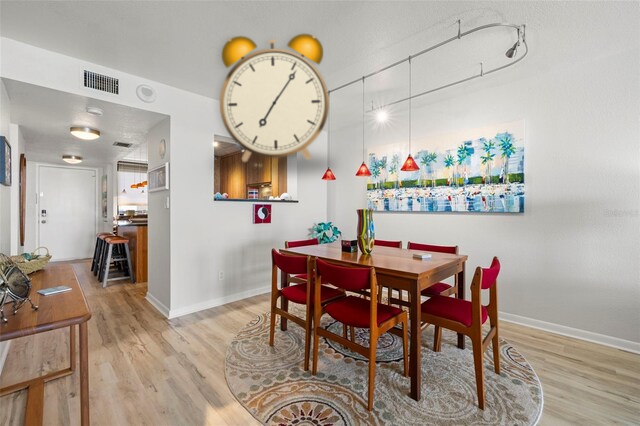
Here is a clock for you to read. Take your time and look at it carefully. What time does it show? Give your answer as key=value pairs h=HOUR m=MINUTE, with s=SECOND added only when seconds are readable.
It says h=7 m=6
